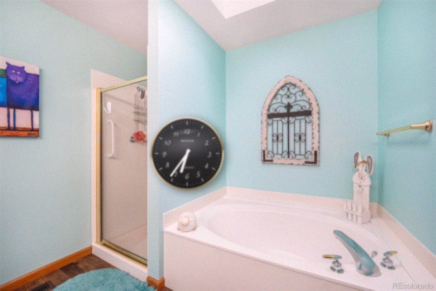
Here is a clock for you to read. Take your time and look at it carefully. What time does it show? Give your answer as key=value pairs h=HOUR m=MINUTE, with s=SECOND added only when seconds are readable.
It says h=6 m=36
